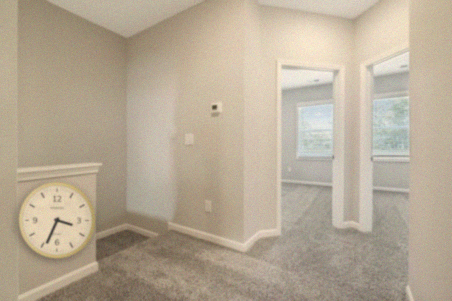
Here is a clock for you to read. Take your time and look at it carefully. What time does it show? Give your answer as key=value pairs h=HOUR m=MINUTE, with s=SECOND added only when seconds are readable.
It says h=3 m=34
